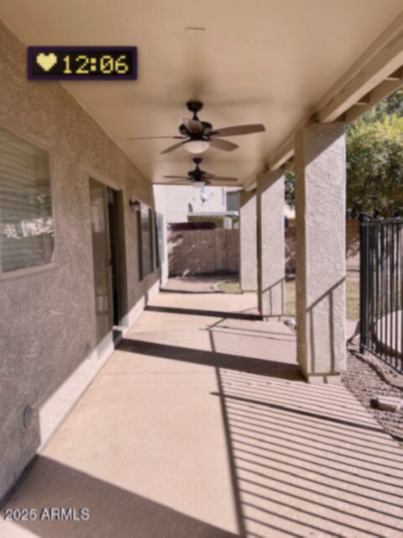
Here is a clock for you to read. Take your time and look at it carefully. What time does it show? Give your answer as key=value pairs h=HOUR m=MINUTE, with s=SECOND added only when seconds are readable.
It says h=12 m=6
